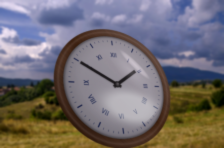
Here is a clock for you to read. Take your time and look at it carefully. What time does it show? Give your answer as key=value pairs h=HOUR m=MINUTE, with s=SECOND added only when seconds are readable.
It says h=1 m=50
